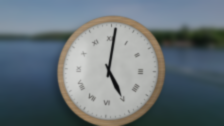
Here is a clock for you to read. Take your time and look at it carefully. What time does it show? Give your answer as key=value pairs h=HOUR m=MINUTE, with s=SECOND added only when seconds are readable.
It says h=5 m=1
